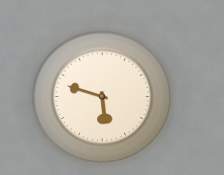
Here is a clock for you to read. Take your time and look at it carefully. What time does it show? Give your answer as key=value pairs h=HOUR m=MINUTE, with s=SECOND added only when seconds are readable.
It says h=5 m=48
